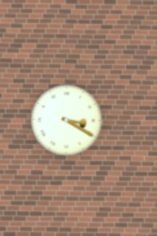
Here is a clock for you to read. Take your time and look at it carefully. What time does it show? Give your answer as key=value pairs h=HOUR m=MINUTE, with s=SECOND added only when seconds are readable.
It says h=3 m=20
